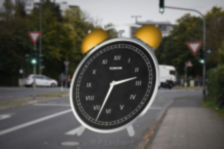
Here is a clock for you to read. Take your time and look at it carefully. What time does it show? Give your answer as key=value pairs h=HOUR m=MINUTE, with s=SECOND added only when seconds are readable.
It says h=2 m=33
